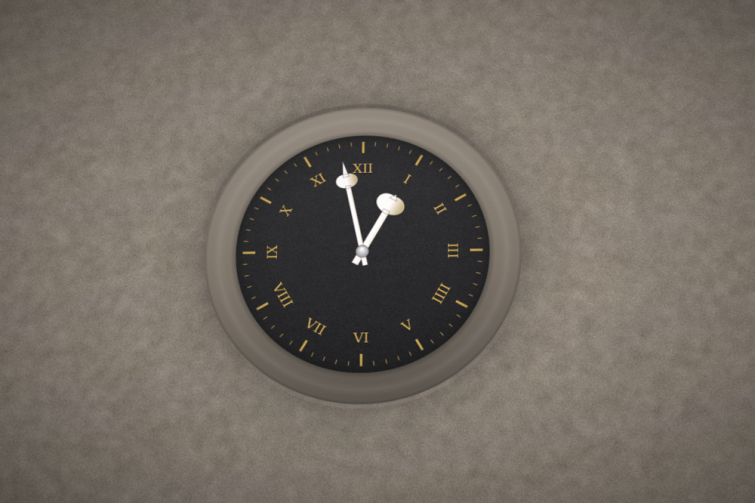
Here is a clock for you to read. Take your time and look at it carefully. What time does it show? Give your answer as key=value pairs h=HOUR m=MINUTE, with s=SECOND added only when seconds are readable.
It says h=12 m=58
